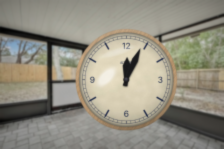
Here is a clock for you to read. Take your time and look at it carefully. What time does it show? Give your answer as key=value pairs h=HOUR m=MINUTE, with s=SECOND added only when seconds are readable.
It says h=12 m=4
